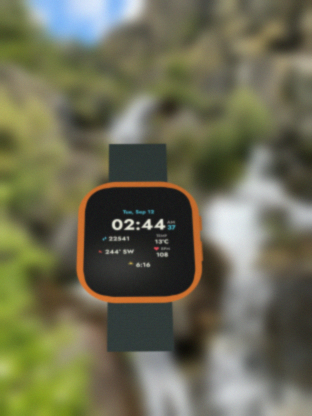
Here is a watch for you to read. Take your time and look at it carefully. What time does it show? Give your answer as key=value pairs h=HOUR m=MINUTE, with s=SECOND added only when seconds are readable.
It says h=2 m=44
